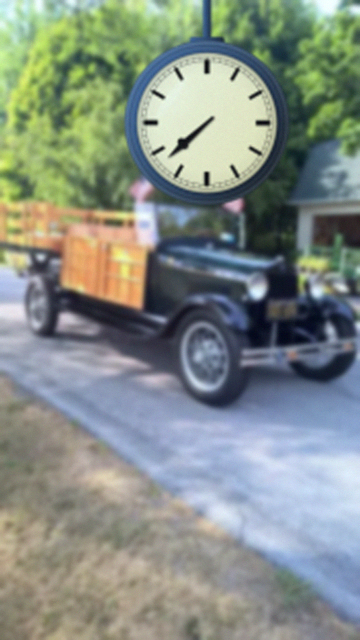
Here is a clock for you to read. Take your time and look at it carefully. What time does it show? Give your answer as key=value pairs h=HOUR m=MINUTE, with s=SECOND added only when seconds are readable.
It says h=7 m=38
